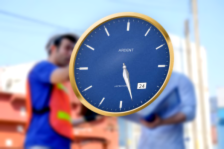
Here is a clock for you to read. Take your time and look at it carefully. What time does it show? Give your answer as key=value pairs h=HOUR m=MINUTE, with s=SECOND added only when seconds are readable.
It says h=5 m=27
